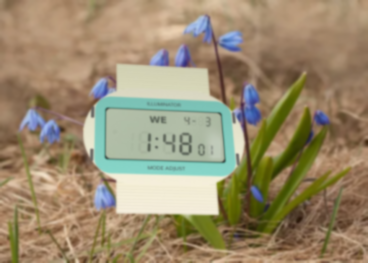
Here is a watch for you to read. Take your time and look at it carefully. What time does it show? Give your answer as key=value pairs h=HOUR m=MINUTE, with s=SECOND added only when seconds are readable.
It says h=1 m=48 s=1
